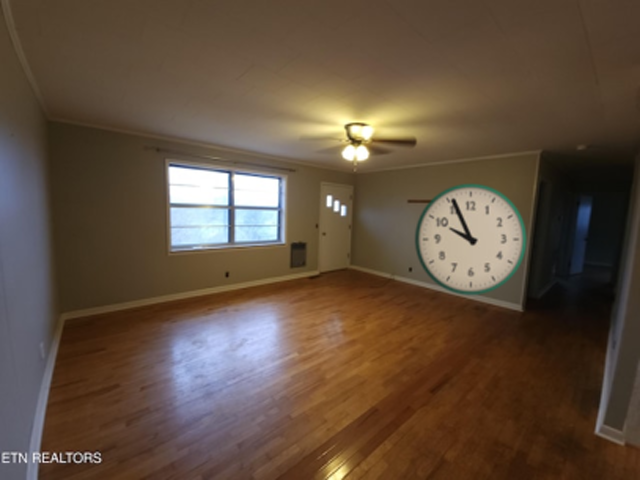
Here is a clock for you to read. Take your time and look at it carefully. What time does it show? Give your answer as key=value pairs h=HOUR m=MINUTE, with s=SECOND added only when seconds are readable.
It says h=9 m=56
